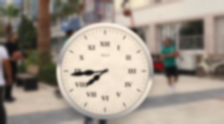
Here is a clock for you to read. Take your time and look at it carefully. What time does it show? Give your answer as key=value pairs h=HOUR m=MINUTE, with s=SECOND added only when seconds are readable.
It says h=7 m=44
